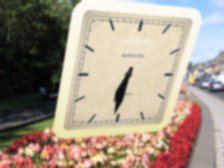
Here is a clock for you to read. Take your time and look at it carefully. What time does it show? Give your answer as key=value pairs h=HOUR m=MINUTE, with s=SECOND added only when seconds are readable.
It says h=6 m=31
